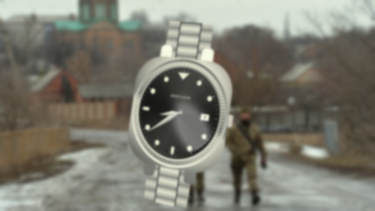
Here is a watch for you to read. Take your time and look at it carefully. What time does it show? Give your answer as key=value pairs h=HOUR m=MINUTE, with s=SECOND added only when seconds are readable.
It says h=8 m=39
